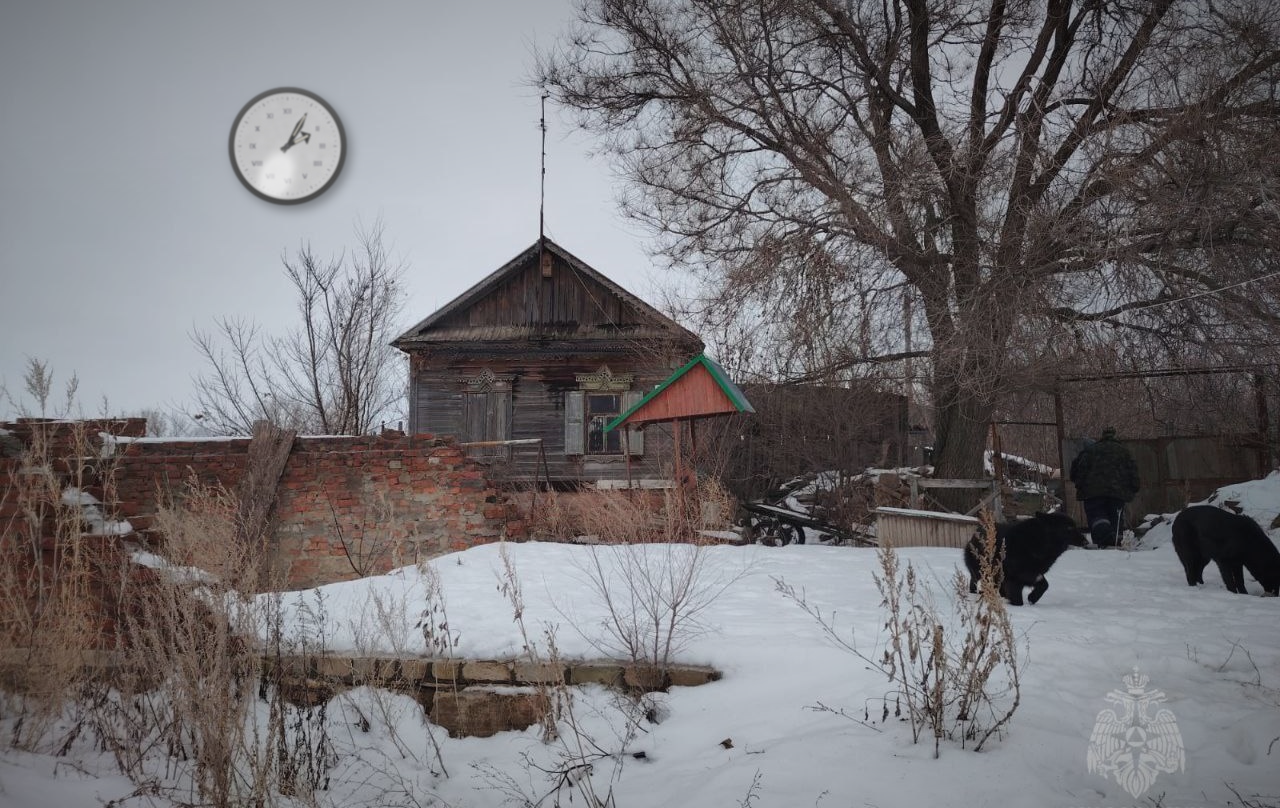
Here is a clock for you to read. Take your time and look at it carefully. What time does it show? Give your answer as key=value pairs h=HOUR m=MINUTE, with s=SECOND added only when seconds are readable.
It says h=2 m=5
